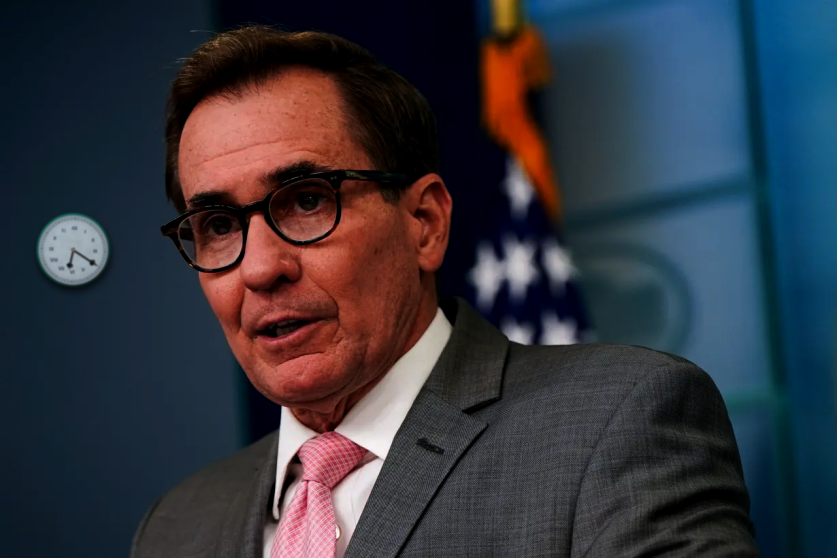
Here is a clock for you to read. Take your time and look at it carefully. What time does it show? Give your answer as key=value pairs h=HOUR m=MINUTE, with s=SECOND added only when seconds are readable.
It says h=6 m=20
